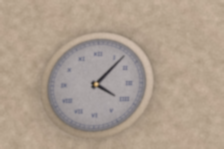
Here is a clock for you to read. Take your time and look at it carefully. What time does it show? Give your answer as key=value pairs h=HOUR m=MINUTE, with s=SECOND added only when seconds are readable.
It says h=4 m=7
